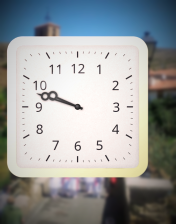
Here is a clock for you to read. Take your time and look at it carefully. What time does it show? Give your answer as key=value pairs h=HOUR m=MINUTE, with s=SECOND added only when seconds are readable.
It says h=9 m=48
